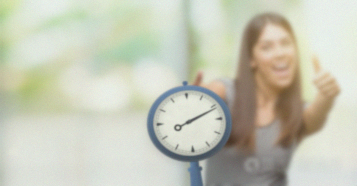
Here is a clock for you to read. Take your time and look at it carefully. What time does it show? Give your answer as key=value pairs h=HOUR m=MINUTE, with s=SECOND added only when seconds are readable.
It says h=8 m=11
